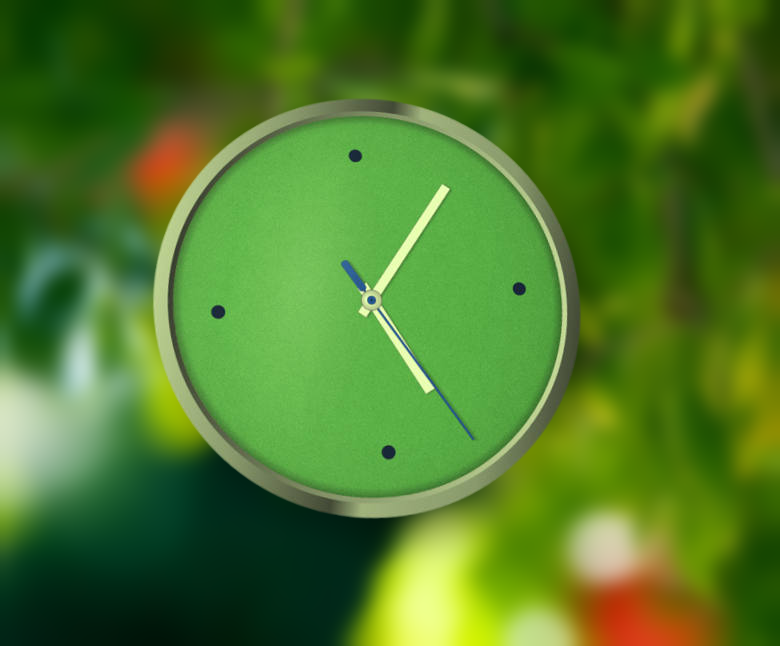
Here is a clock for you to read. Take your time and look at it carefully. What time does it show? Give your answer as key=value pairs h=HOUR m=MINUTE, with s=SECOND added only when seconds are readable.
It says h=5 m=6 s=25
